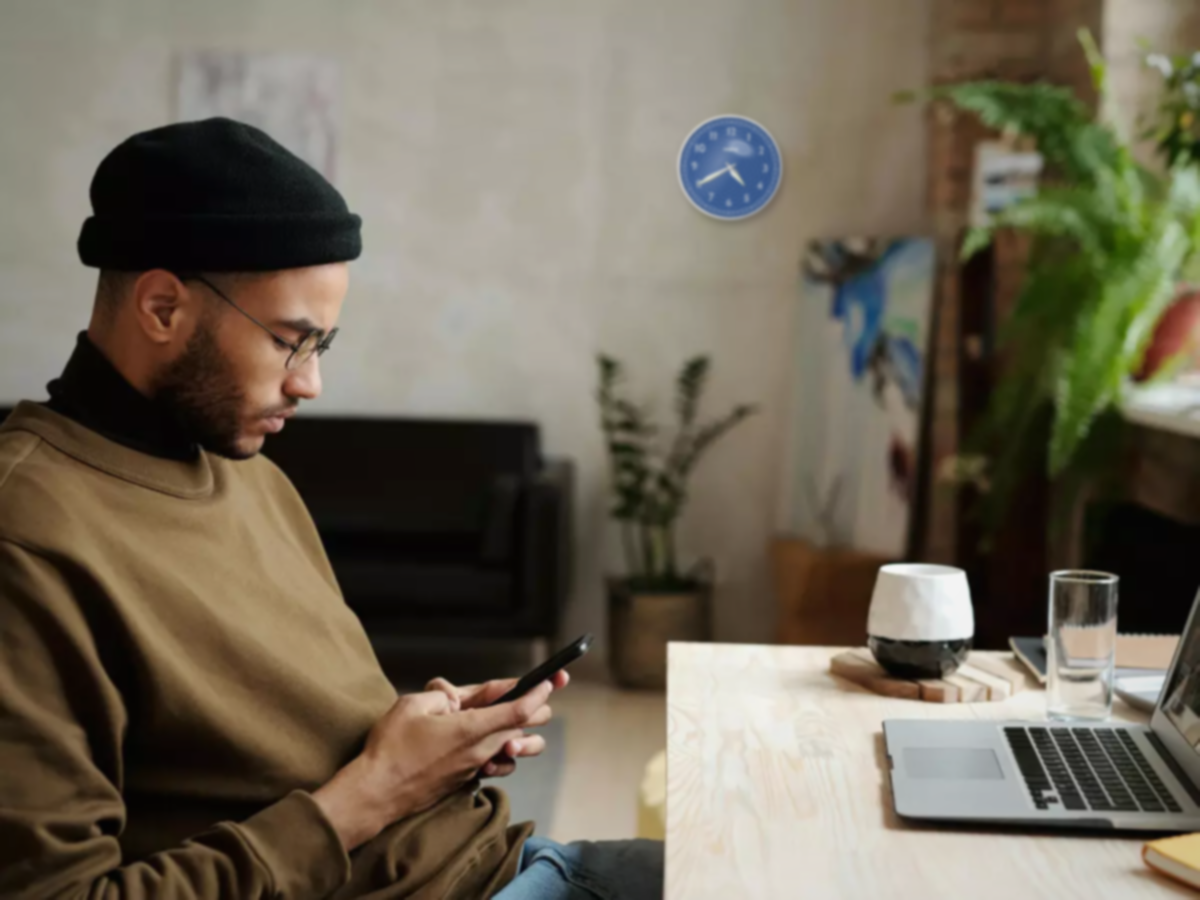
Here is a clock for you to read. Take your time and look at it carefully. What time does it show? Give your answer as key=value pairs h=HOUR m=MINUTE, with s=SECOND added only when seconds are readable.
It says h=4 m=40
